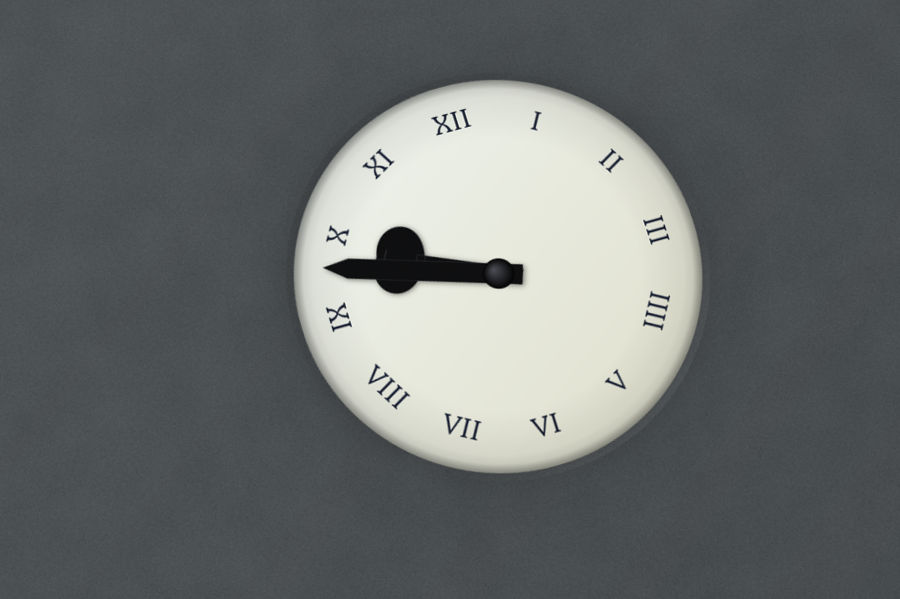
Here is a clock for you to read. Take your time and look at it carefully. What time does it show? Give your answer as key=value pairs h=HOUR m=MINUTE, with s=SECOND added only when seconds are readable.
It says h=9 m=48
